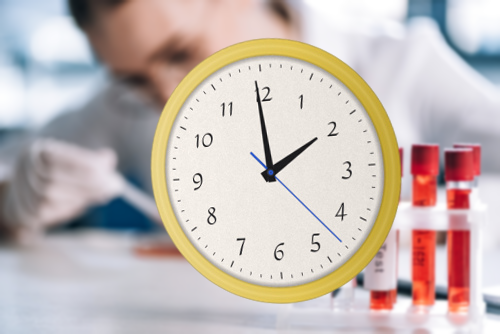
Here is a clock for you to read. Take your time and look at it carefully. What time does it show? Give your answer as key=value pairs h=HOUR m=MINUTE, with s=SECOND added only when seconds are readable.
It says h=1 m=59 s=23
